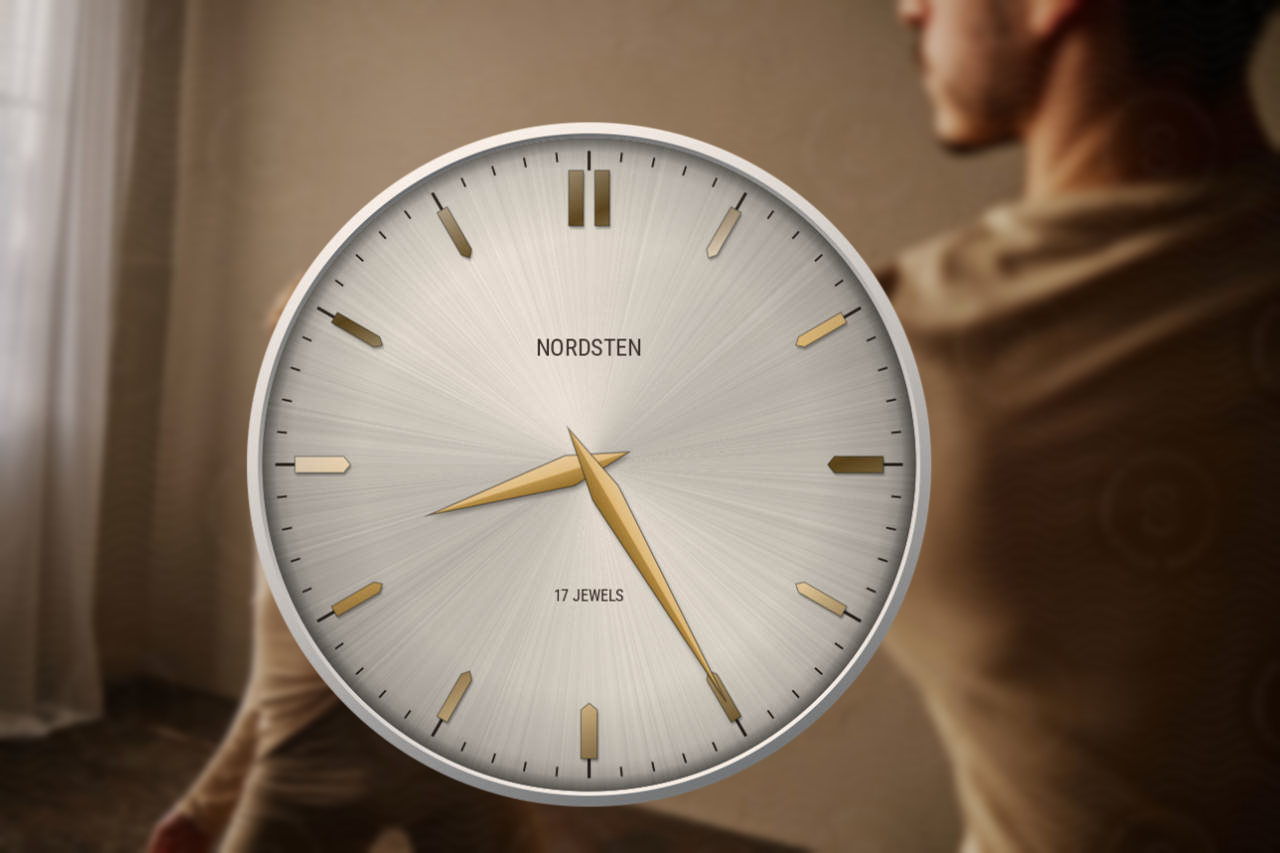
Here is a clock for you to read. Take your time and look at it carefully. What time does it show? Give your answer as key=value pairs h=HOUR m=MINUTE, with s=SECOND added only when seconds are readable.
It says h=8 m=25
